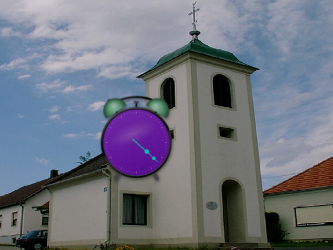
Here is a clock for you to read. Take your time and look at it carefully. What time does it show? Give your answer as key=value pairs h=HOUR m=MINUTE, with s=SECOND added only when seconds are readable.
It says h=4 m=22
